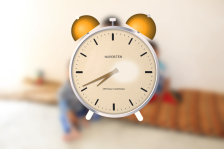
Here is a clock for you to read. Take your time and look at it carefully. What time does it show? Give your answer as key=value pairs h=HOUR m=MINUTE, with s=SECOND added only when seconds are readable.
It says h=7 m=41
